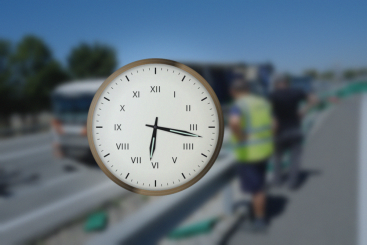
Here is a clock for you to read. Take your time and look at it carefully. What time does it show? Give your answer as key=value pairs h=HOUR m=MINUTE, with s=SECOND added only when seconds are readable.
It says h=6 m=17
